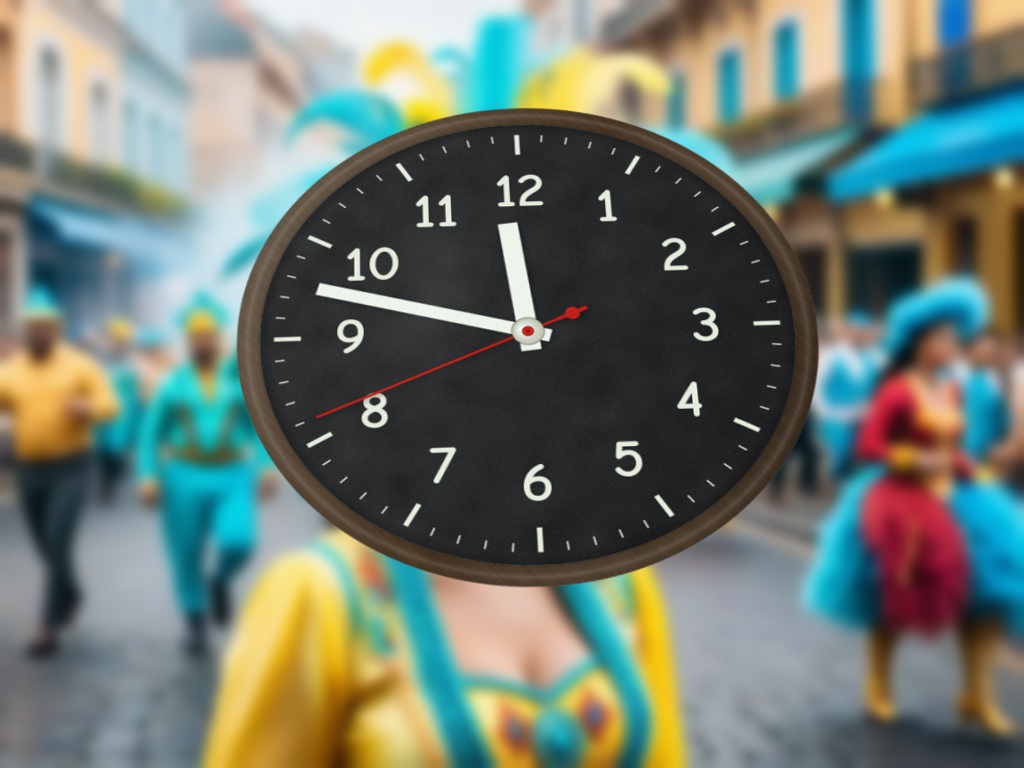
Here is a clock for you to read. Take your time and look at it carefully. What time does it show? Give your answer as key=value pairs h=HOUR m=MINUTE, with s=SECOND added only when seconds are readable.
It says h=11 m=47 s=41
